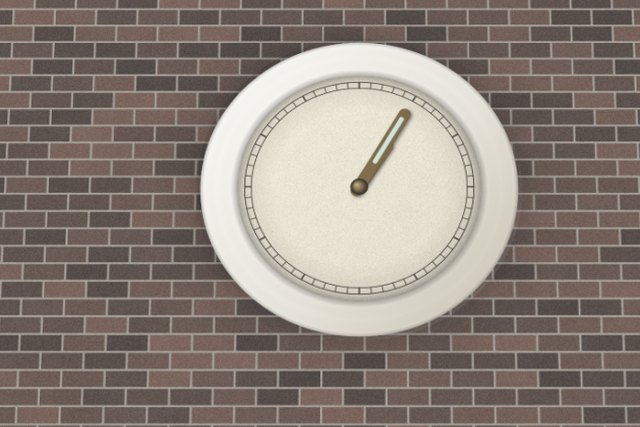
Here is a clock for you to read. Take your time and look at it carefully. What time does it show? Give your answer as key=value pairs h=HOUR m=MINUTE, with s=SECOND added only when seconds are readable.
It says h=1 m=5
